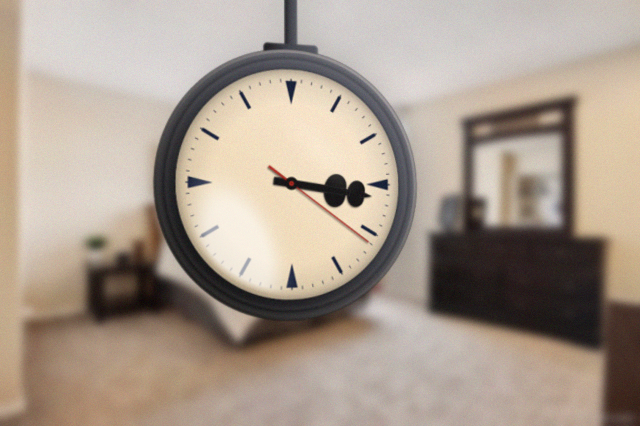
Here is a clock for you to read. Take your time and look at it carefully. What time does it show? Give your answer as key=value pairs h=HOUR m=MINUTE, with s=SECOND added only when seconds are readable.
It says h=3 m=16 s=21
